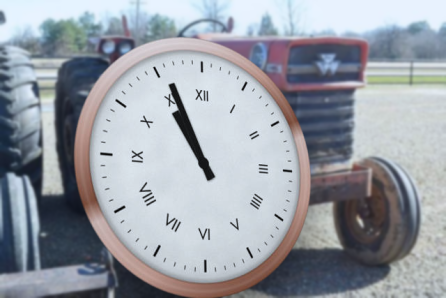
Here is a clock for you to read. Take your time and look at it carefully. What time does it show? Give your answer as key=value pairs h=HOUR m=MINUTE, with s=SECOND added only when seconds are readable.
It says h=10 m=56
